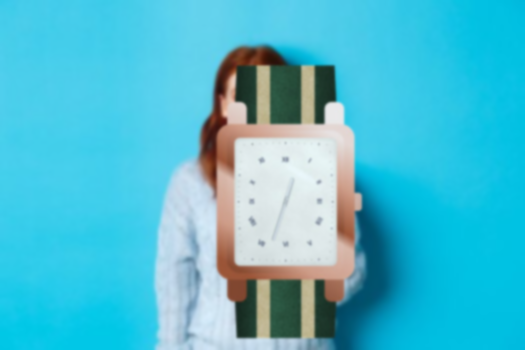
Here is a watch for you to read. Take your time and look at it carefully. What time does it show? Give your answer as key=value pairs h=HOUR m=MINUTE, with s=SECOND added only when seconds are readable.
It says h=12 m=33
